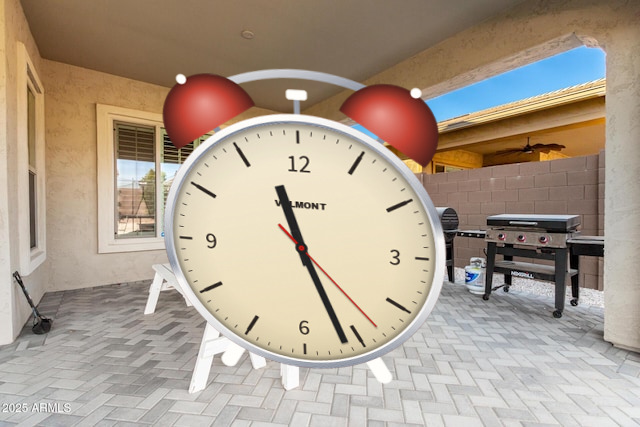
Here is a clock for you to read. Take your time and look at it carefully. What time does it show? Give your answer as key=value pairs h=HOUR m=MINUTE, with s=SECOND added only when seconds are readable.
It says h=11 m=26 s=23
